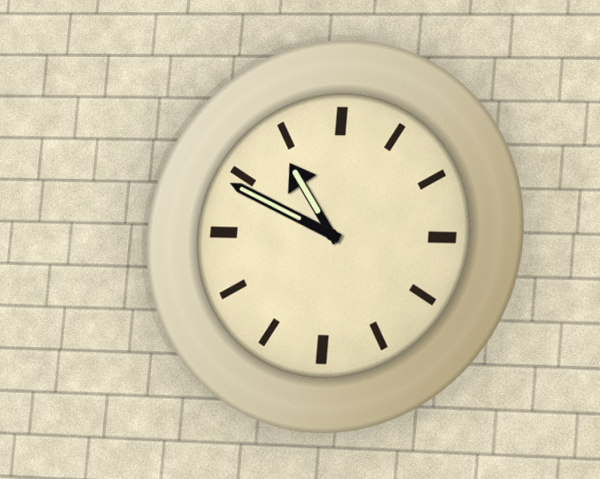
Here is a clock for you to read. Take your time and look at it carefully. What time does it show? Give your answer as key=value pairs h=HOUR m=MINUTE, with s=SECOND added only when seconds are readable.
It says h=10 m=49
